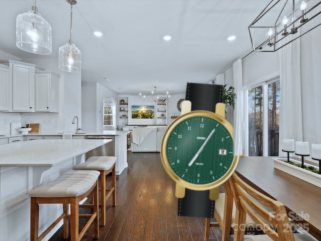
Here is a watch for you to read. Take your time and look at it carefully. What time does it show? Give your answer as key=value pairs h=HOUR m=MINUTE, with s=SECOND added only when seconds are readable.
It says h=7 m=5
